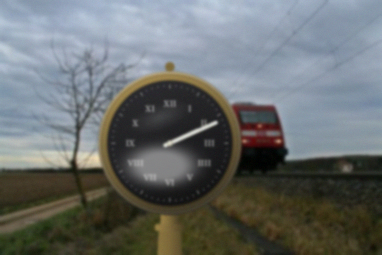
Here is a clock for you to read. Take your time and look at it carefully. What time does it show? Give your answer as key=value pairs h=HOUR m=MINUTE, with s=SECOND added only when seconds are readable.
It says h=2 m=11
